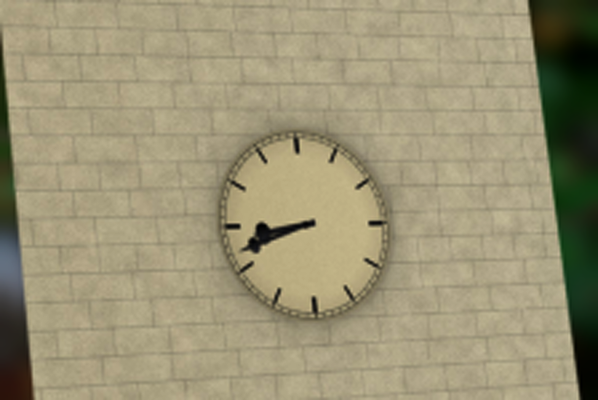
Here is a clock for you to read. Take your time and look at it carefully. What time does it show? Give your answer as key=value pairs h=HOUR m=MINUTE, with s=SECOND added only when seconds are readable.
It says h=8 m=42
